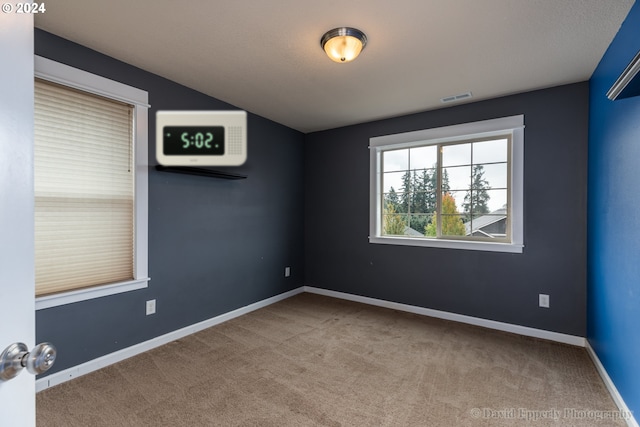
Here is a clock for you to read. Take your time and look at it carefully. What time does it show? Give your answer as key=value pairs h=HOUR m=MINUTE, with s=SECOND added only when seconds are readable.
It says h=5 m=2
